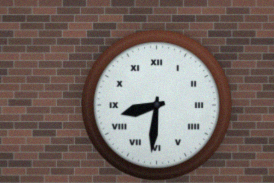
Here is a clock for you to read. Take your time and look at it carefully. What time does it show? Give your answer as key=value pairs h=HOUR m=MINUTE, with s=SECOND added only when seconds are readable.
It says h=8 m=31
